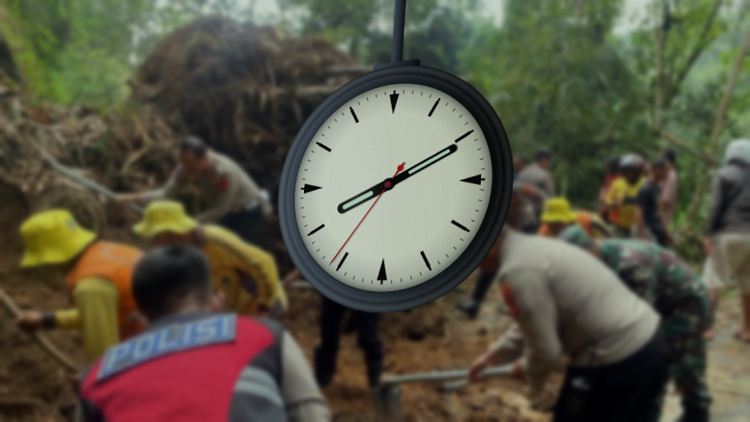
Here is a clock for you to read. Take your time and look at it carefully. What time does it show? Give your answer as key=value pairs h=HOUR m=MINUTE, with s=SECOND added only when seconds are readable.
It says h=8 m=10 s=36
